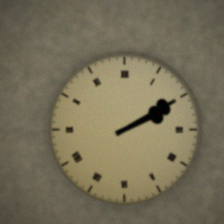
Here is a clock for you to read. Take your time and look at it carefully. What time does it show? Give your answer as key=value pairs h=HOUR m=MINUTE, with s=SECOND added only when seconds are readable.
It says h=2 m=10
